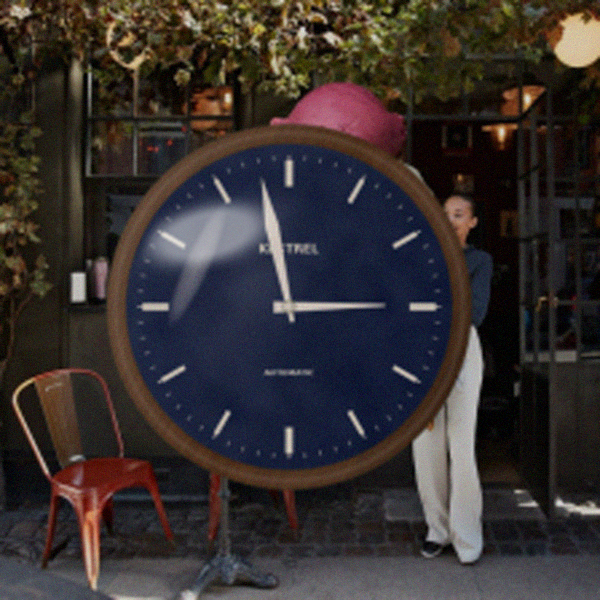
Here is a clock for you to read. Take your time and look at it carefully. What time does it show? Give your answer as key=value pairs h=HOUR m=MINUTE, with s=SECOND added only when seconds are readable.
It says h=2 m=58
